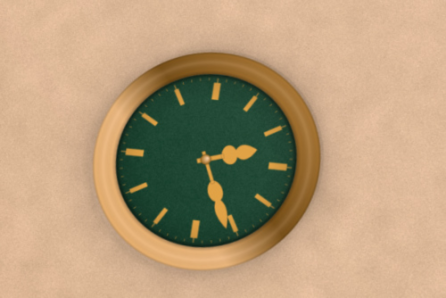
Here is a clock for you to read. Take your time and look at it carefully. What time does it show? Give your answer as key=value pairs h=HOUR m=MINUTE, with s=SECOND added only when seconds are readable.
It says h=2 m=26
